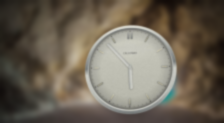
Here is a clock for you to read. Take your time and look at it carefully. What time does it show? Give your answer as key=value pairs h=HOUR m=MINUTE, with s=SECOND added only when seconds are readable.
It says h=5 m=53
